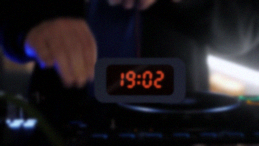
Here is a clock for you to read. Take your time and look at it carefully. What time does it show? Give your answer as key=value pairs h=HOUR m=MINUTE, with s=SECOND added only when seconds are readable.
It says h=19 m=2
